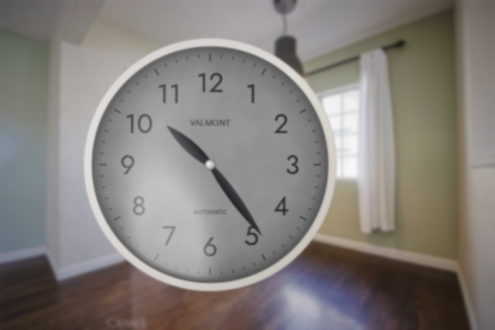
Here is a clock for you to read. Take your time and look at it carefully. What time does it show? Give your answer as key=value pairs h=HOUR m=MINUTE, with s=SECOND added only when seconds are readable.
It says h=10 m=24
